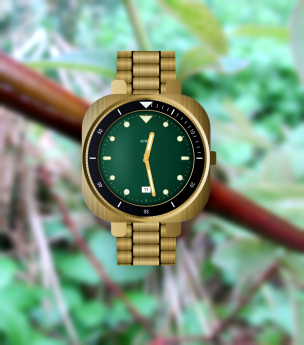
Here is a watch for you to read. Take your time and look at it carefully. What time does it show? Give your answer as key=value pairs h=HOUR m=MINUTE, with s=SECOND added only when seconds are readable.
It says h=12 m=28
